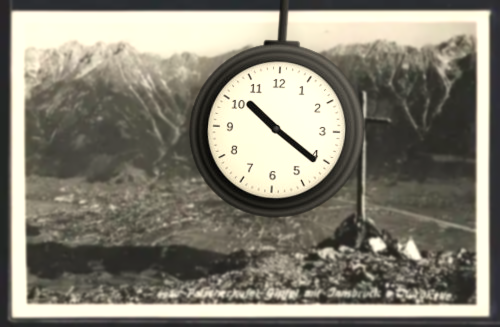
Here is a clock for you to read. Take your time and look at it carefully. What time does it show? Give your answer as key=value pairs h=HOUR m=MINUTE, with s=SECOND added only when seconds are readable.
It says h=10 m=21
